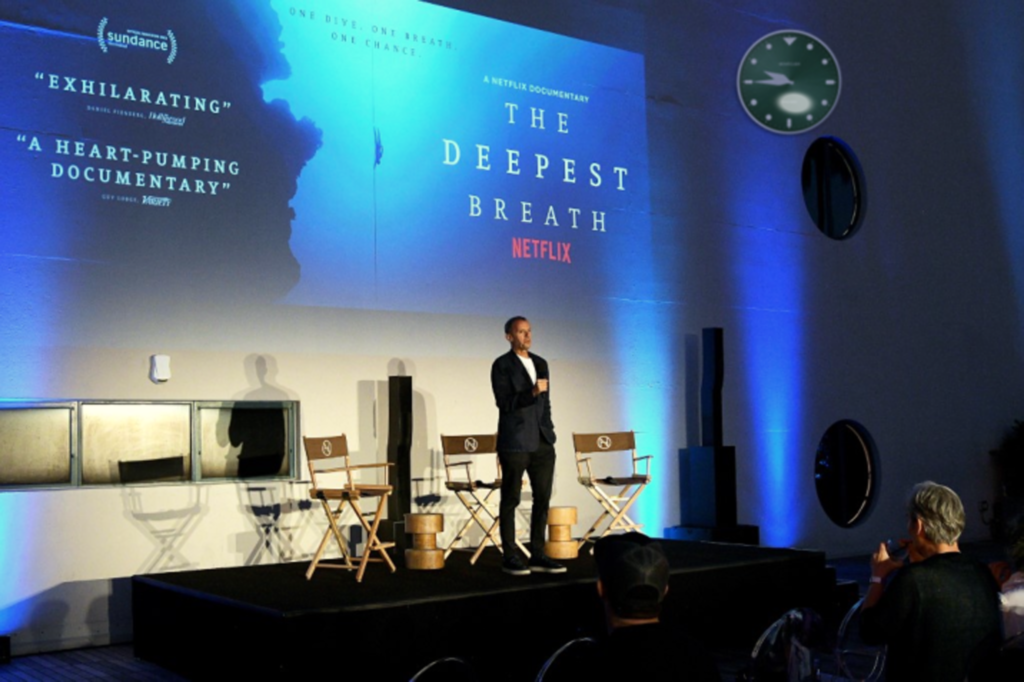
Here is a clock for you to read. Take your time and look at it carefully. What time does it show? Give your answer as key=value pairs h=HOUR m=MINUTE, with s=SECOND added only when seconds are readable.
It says h=9 m=45
